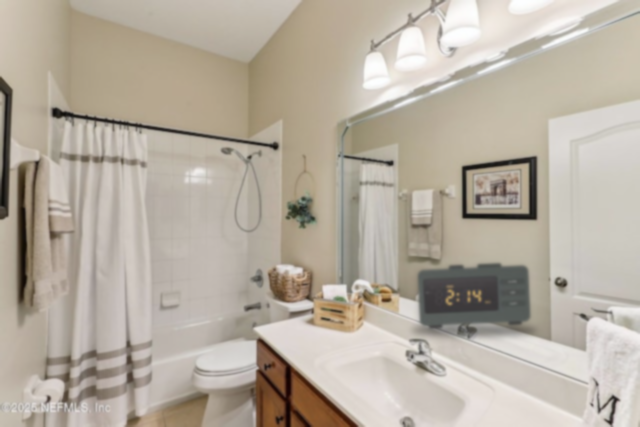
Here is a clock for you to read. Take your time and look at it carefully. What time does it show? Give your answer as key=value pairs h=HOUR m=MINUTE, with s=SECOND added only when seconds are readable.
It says h=2 m=14
